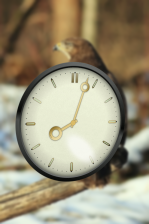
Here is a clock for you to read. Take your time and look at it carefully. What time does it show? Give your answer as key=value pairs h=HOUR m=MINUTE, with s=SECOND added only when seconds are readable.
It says h=8 m=3
